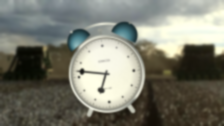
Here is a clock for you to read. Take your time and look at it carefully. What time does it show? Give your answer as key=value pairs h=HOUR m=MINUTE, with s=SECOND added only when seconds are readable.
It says h=6 m=47
